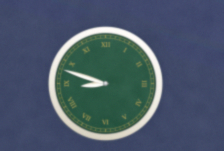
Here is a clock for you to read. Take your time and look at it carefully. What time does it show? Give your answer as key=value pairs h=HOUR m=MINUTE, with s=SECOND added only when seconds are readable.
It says h=8 m=48
